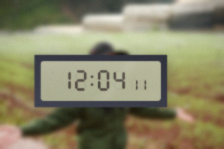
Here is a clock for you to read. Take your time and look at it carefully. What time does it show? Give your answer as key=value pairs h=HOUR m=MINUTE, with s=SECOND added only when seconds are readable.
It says h=12 m=4 s=11
